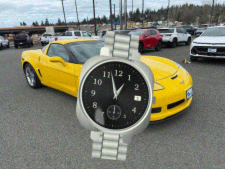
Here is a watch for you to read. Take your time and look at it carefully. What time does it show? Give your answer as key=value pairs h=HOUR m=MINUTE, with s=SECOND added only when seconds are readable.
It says h=12 m=57
